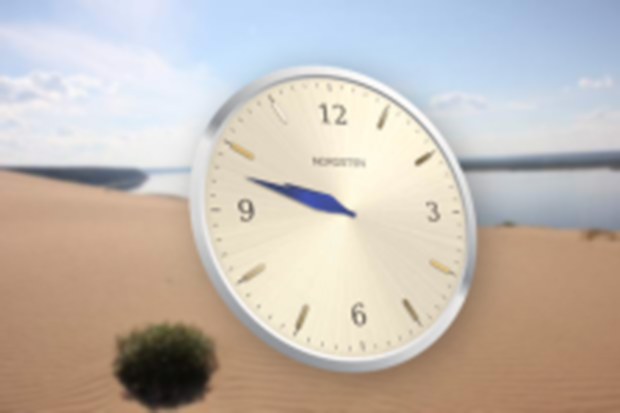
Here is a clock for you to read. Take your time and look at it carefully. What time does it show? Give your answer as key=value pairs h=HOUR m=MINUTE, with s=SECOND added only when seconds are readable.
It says h=9 m=48
